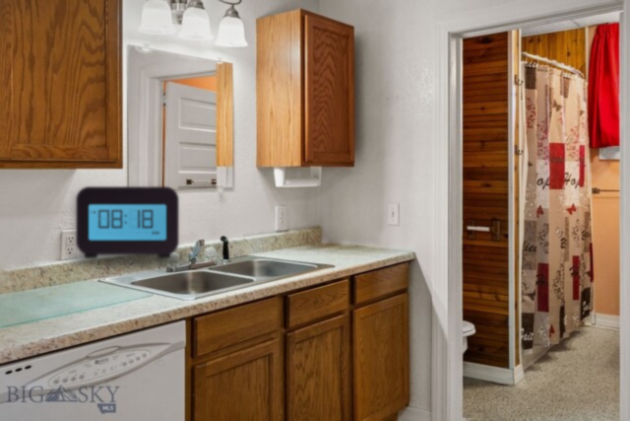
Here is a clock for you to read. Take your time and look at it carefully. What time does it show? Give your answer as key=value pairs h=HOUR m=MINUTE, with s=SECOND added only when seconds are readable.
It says h=8 m=18
